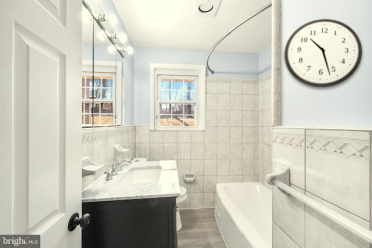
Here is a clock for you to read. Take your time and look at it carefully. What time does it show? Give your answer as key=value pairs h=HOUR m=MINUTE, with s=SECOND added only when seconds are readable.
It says h=10 m=27
